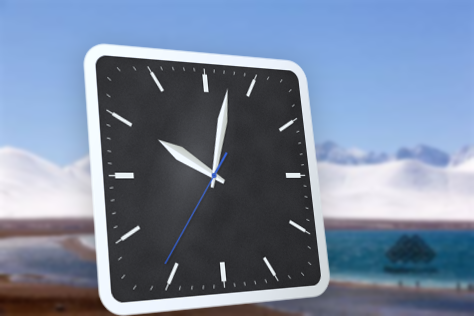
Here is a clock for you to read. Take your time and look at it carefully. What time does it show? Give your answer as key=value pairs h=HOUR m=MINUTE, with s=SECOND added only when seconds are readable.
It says h=10 m=2 s=36
